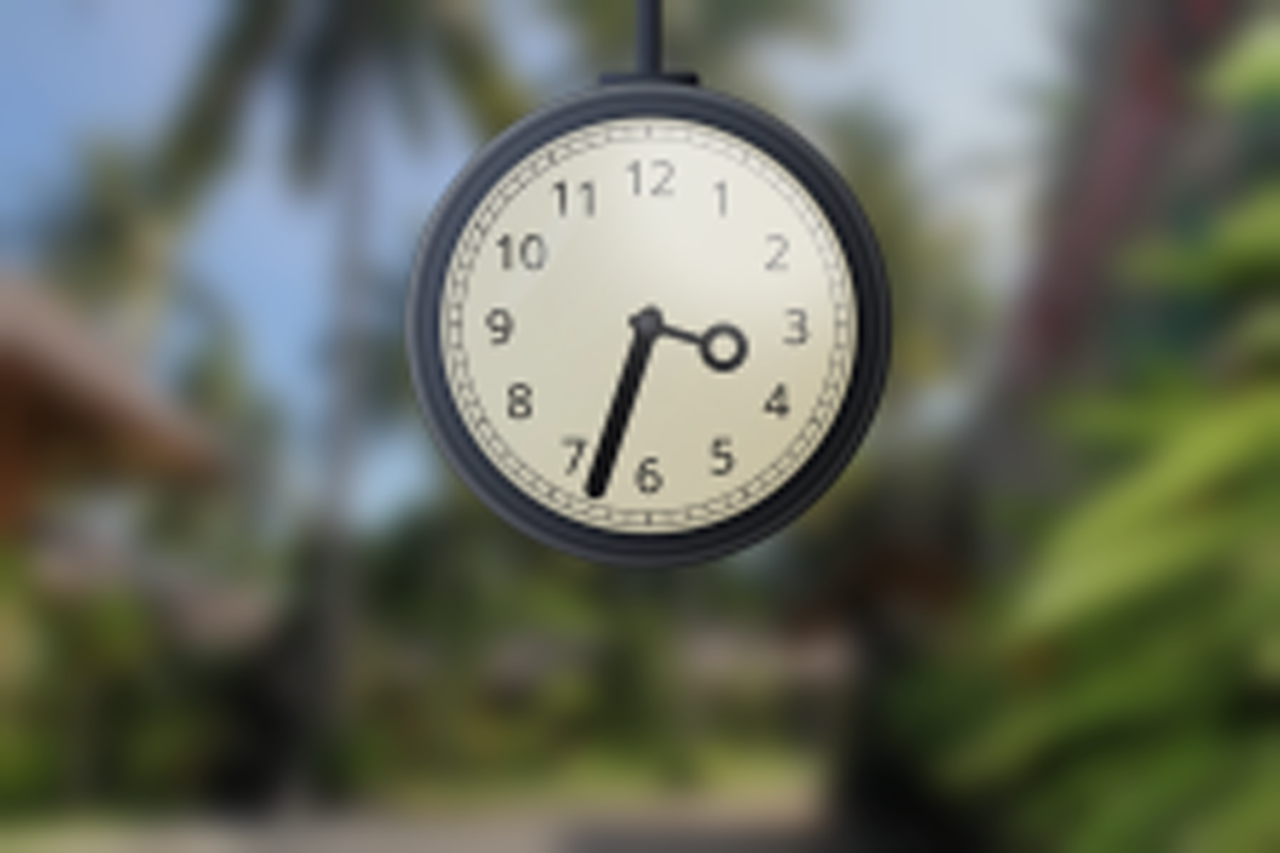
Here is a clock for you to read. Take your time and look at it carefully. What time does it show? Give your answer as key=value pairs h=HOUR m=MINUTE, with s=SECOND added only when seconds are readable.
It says h=3 m=33
